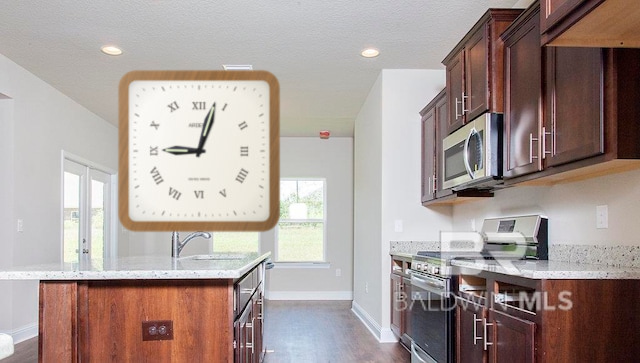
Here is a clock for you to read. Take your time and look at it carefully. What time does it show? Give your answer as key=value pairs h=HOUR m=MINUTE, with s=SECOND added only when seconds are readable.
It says h=9 m=3
